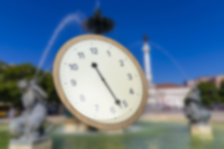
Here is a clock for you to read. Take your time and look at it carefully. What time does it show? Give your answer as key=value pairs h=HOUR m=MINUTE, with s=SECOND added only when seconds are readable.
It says h=11 m=27
